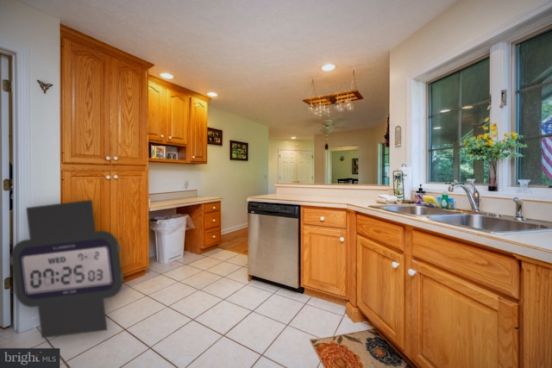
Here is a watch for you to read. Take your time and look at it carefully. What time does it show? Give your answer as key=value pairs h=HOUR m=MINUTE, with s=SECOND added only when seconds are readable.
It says h=7 m=25 s=3
